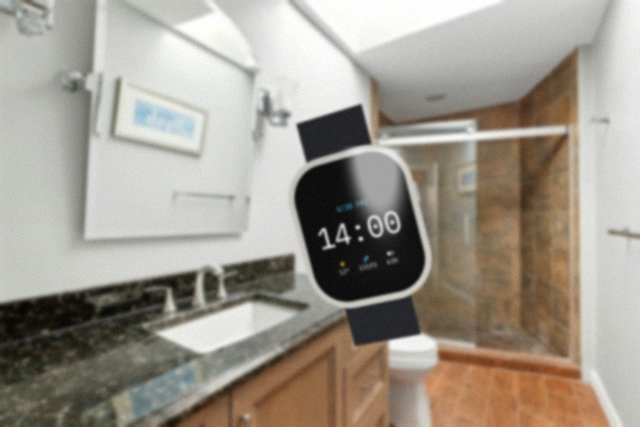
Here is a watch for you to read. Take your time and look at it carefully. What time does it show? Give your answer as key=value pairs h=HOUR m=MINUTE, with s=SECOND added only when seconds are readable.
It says h=14 m=0
